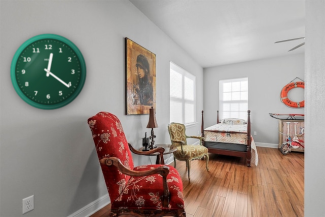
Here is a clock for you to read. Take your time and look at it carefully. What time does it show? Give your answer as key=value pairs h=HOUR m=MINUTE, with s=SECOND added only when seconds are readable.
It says h=12 m=21
